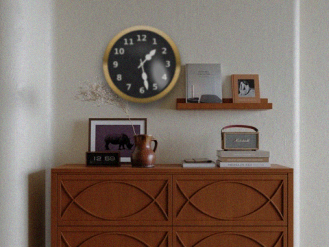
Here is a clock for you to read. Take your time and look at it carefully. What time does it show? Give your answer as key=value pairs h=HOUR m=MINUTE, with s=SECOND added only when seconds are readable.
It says h=1 m=28
